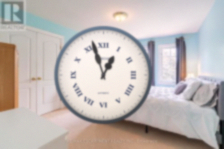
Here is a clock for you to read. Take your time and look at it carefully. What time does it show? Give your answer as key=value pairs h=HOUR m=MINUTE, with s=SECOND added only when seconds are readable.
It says h=12 m=57
